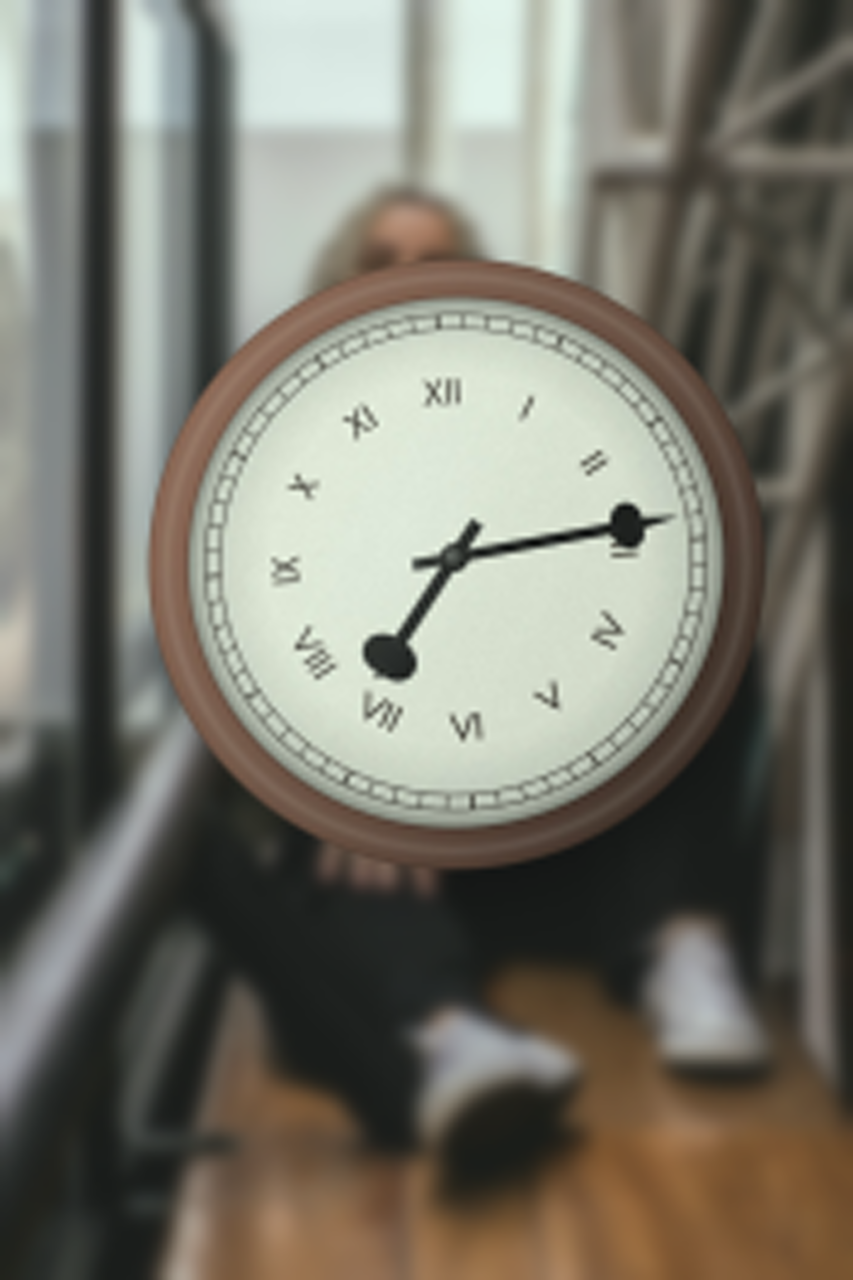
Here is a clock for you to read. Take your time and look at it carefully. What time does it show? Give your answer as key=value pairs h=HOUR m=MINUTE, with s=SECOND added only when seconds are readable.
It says h=7 m=14
